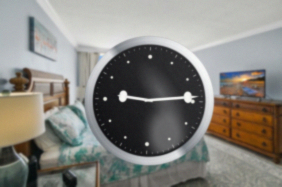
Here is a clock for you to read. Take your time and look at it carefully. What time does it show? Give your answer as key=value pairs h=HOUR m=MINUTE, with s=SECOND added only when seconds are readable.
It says h=9 m=14
